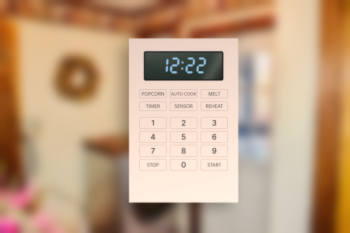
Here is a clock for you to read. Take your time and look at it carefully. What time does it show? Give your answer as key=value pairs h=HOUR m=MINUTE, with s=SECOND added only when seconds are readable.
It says h=12 m=22
